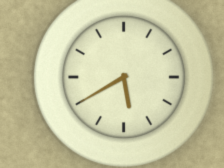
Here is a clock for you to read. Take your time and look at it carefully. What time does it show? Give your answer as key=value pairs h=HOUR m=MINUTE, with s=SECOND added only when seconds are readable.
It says h=5 m=40
